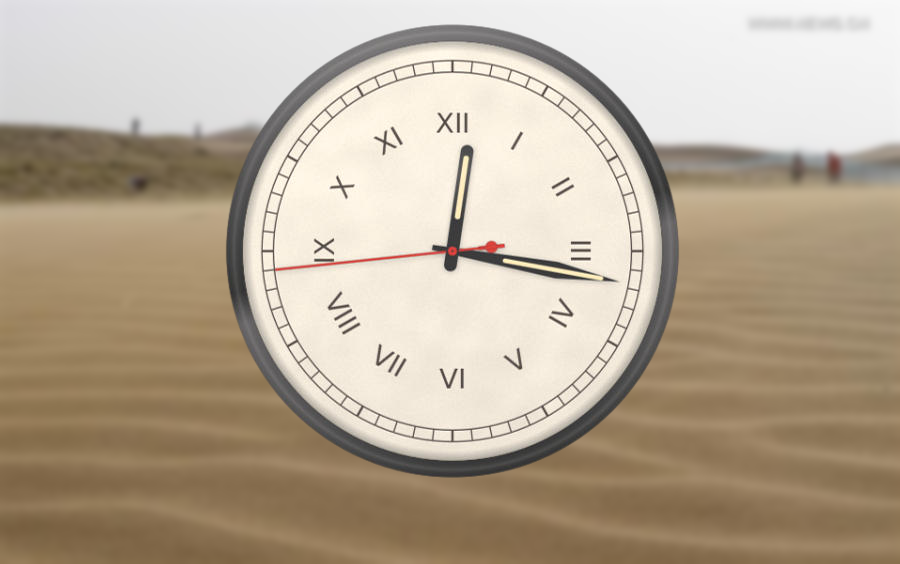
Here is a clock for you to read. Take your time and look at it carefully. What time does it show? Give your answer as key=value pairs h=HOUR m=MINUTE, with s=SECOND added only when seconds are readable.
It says h=12 m=16 s=44
